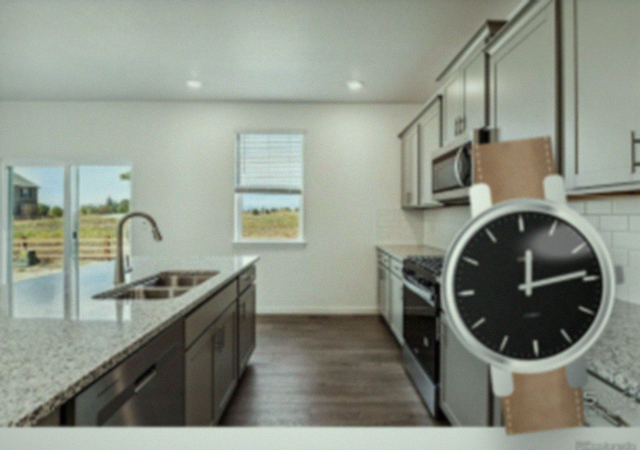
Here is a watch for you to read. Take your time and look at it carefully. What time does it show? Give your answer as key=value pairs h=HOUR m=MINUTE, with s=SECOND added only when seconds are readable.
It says h=12 m=14
